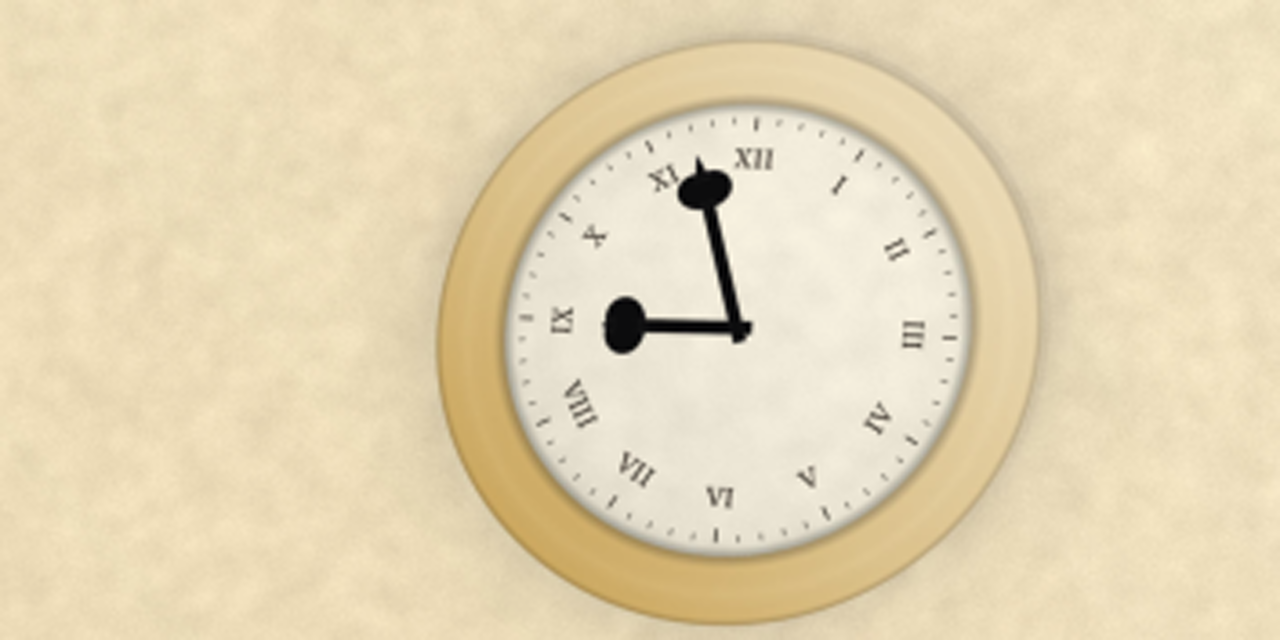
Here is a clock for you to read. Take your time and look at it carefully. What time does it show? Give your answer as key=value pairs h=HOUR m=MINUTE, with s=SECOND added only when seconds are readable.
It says h=8 m=57
